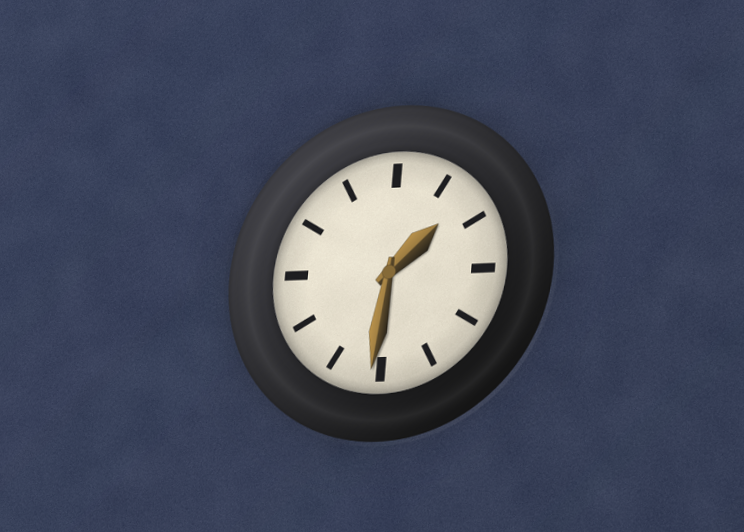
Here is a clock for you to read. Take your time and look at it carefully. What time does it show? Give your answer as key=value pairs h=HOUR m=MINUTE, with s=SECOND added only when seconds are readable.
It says h=1 m=31
